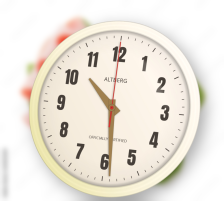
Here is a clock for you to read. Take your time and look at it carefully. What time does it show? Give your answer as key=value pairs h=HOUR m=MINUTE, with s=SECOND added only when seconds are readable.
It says h=10 m=29 s=0
